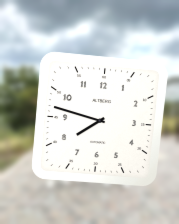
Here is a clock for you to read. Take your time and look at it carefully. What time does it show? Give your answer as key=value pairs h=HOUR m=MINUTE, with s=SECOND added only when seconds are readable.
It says h=7 m=47
